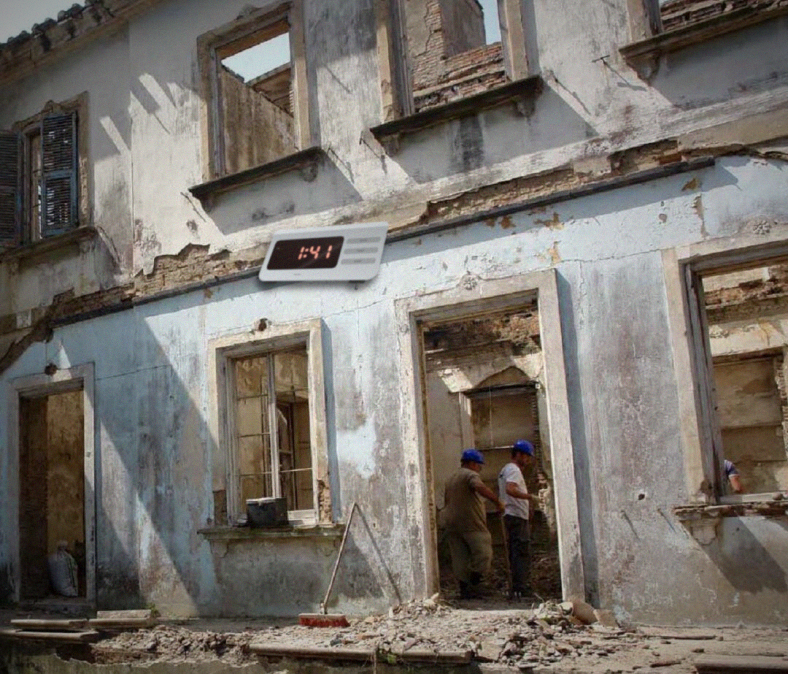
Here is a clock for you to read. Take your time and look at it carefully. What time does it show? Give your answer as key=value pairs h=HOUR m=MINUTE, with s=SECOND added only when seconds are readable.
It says h=1 m=41
